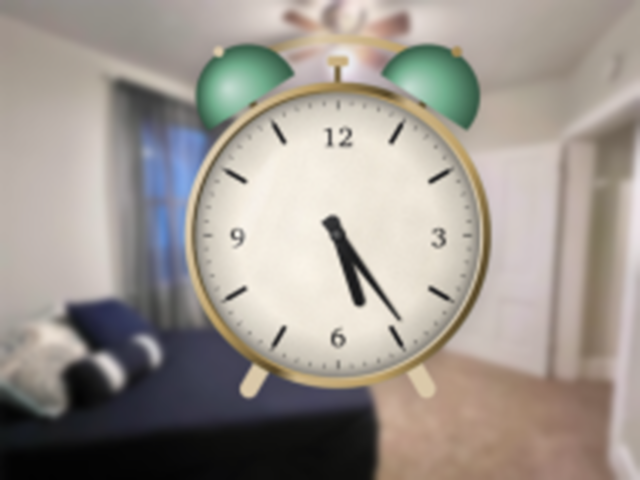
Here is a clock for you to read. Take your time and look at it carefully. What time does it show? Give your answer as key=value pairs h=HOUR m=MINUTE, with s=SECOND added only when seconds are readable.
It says h=5 m=24
